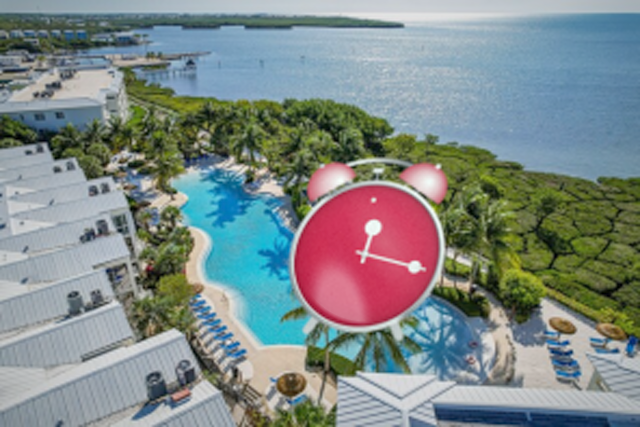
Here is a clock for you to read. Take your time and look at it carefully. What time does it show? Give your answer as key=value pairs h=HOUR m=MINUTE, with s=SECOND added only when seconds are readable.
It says h=12 m=17
